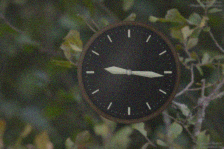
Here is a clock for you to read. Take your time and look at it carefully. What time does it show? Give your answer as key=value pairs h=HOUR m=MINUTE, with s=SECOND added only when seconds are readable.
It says h=9 m=16
